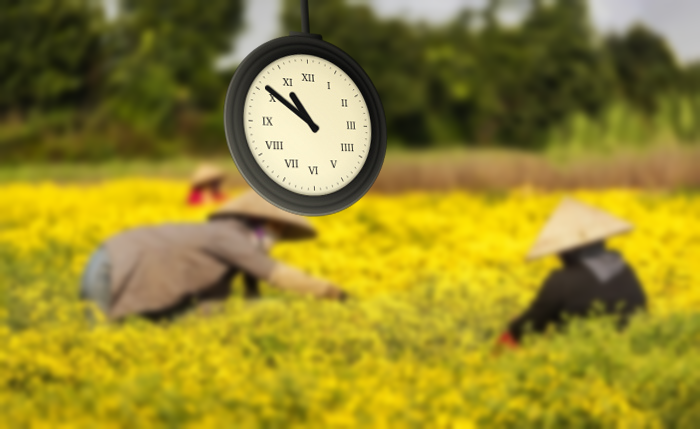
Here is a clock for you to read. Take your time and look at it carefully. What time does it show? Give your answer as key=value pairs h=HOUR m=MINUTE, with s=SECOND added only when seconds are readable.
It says h=10 m=51
